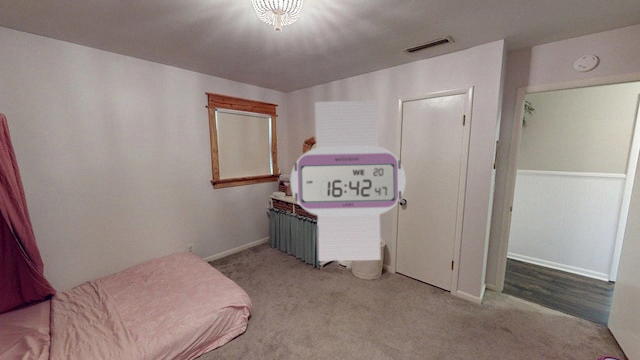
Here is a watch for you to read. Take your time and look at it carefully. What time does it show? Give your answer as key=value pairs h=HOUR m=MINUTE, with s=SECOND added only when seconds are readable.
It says h=16 m=42
